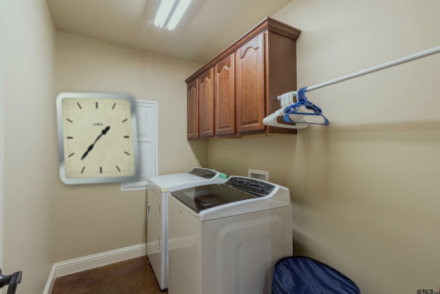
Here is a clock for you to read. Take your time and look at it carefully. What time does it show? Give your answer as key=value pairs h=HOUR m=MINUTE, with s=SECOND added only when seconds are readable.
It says h=1 m=37
